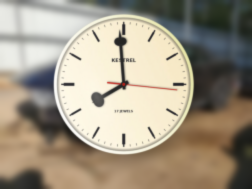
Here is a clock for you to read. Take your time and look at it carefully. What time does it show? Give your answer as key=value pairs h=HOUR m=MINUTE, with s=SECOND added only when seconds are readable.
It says h=7 m=59 s=16
